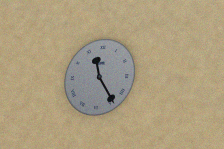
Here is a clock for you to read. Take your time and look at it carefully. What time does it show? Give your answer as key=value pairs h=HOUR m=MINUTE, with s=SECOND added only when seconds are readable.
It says h=11 m=24
